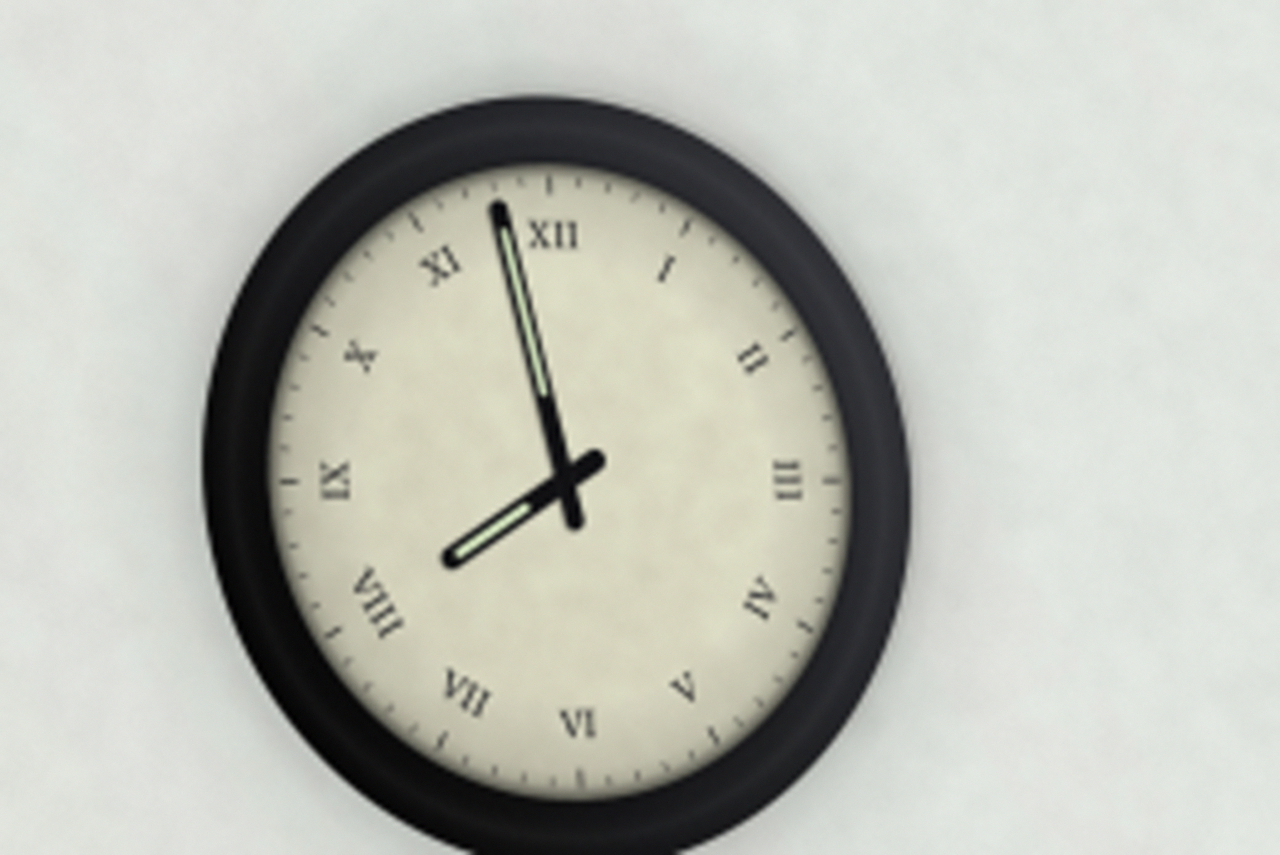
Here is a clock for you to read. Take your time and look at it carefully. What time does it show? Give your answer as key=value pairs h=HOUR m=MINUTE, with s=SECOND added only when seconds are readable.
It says h=7 m=58
